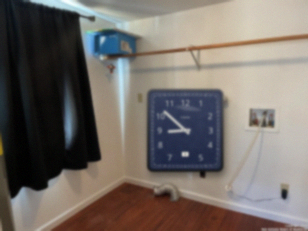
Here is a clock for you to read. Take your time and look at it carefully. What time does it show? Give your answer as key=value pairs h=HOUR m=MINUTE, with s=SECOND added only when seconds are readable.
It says h=8 m=52
